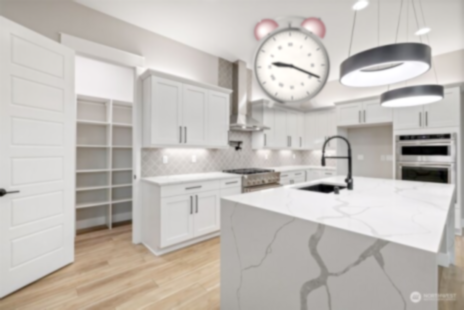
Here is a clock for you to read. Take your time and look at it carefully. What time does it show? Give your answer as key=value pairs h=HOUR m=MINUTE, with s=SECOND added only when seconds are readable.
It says h=9 m=19
